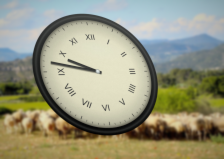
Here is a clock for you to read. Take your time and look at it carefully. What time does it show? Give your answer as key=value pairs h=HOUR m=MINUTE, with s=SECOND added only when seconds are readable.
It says h=9 m=47
